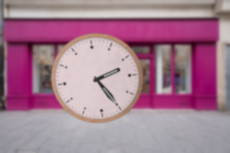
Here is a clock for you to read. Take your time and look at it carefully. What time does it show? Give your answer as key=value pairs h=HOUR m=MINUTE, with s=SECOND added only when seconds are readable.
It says h=2 m=25
